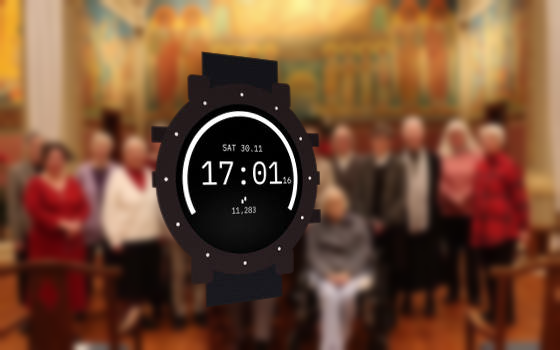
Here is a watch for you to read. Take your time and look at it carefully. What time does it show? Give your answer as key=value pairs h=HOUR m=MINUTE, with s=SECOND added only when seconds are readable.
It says h=17 m=1 s=16
